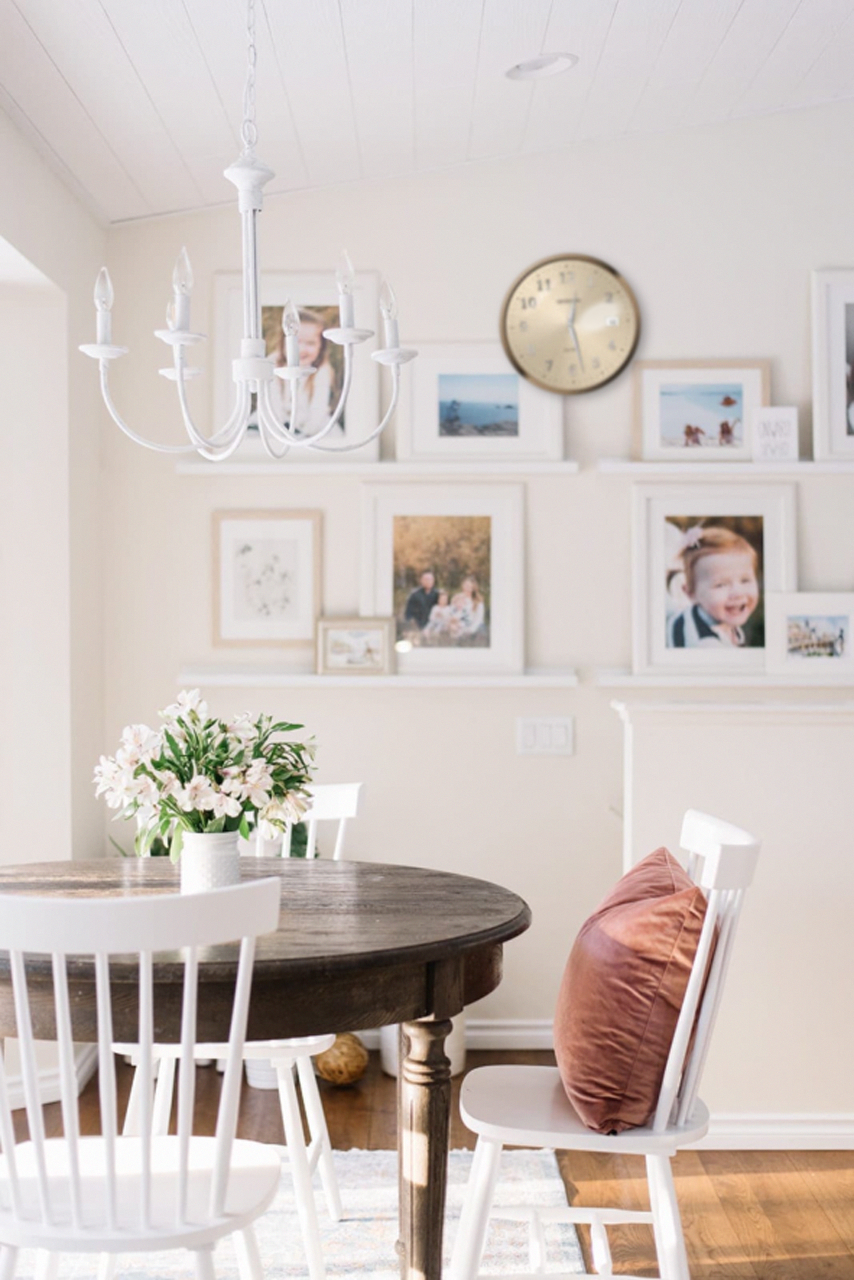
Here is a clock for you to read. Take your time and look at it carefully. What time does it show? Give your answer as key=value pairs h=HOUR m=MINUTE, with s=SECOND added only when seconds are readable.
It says h=12 m=28
